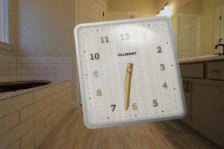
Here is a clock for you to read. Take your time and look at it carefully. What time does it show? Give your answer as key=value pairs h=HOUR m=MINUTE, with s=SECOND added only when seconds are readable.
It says h=6 m=32
